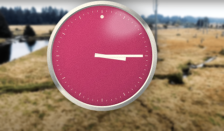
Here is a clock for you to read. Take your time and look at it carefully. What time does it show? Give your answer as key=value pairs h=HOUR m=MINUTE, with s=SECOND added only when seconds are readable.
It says h=3 m=15
